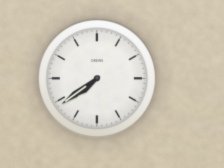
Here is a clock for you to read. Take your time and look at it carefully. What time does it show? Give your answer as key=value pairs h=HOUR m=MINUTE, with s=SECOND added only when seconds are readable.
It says h=7 m=39
